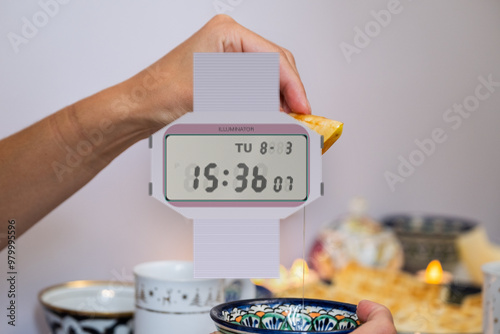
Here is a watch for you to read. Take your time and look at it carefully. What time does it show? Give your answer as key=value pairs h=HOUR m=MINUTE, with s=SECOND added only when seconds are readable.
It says h=15 m=36 s=7
